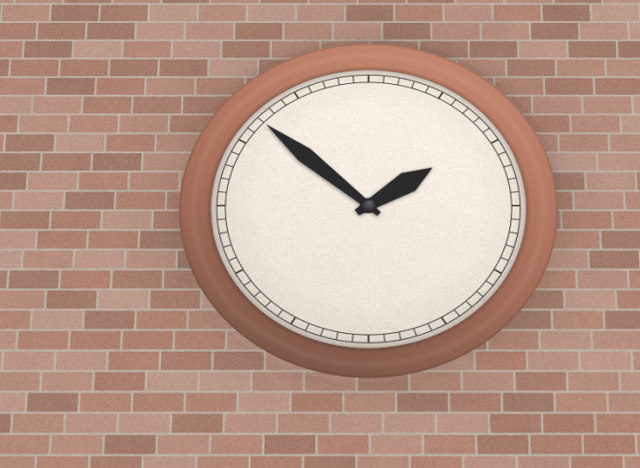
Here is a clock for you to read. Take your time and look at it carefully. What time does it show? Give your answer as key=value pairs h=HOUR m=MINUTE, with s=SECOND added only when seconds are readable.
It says h=1 m=52
